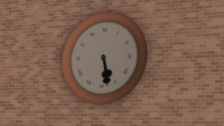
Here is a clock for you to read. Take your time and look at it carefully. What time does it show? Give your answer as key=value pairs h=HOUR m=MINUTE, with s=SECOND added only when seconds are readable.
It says h=5 m=28
